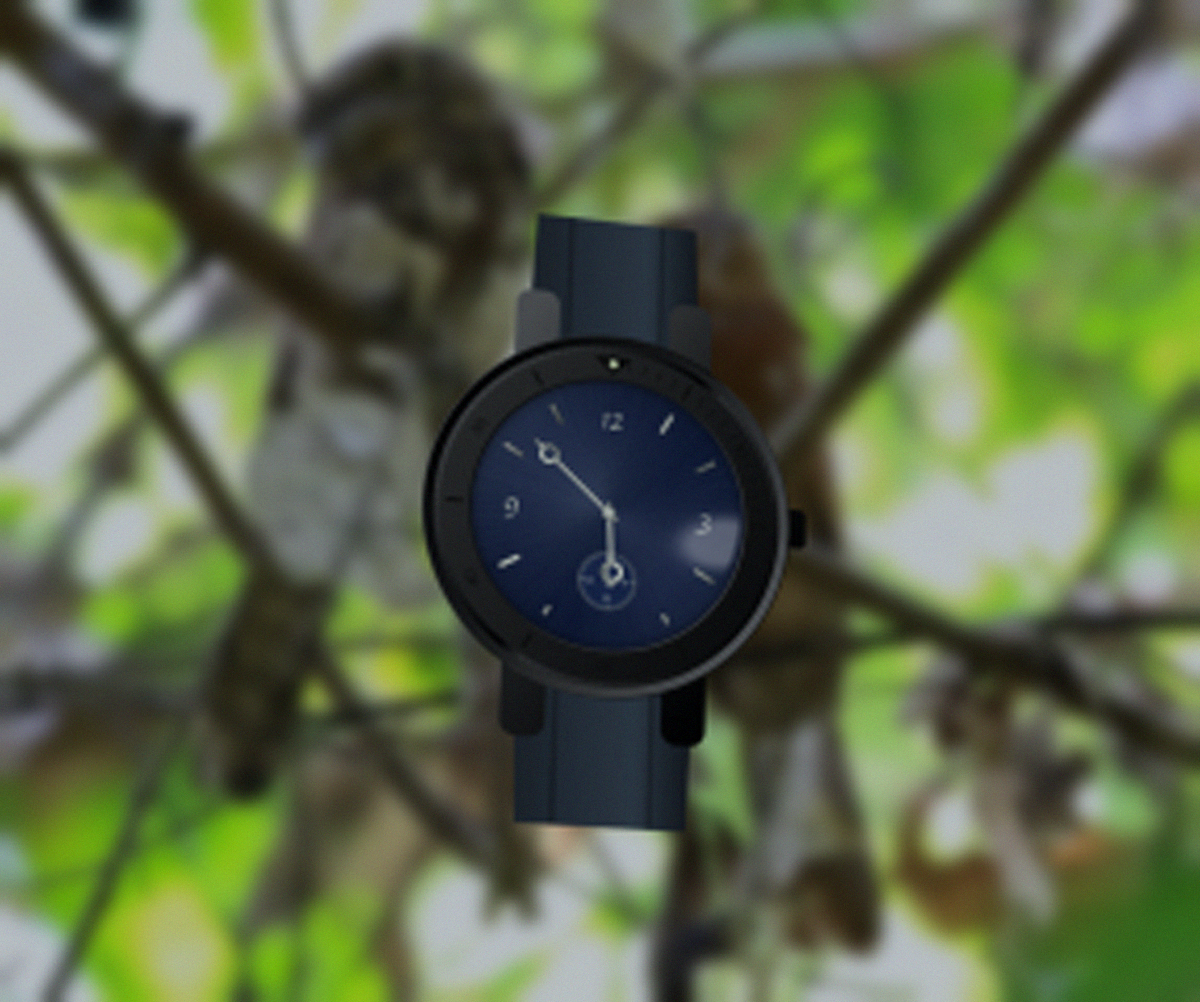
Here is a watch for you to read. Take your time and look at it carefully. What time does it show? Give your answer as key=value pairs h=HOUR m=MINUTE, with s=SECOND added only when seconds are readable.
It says h=5 m=52
